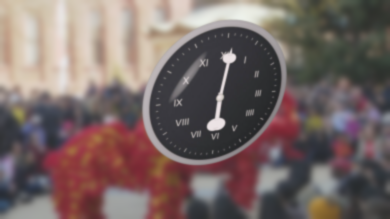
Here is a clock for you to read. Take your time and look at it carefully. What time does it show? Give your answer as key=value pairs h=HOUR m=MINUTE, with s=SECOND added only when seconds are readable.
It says h=6 m=1
